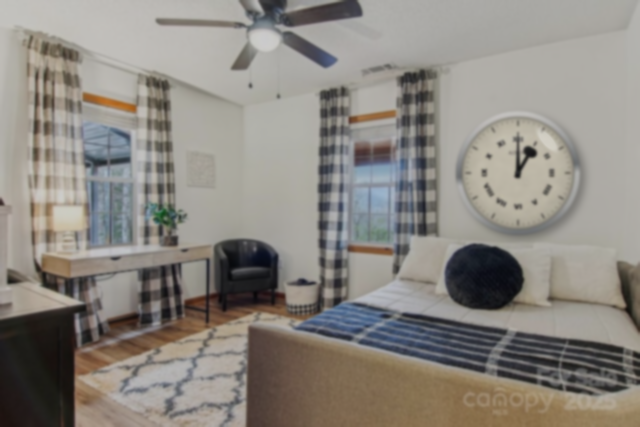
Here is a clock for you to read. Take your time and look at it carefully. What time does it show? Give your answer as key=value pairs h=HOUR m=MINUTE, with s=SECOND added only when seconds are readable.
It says h=1 m=0
